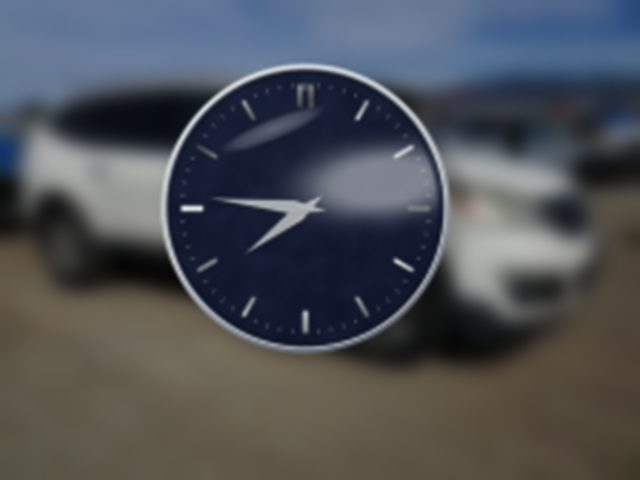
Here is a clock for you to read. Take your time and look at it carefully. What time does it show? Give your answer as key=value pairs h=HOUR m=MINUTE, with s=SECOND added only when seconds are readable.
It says h=7 m=46
